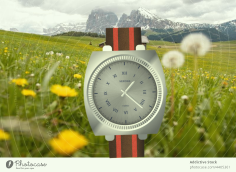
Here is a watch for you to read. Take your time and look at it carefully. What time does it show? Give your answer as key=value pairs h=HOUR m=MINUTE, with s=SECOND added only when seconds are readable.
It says h=1 m=22
